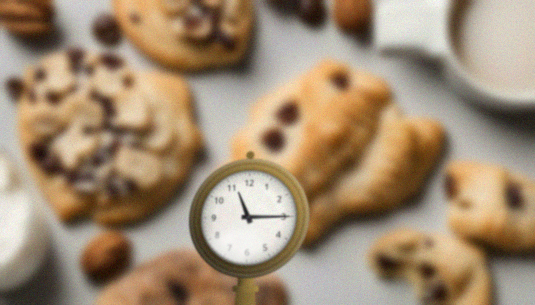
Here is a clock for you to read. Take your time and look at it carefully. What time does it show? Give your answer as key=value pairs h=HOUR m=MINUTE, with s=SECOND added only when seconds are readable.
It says h=11 m=15
